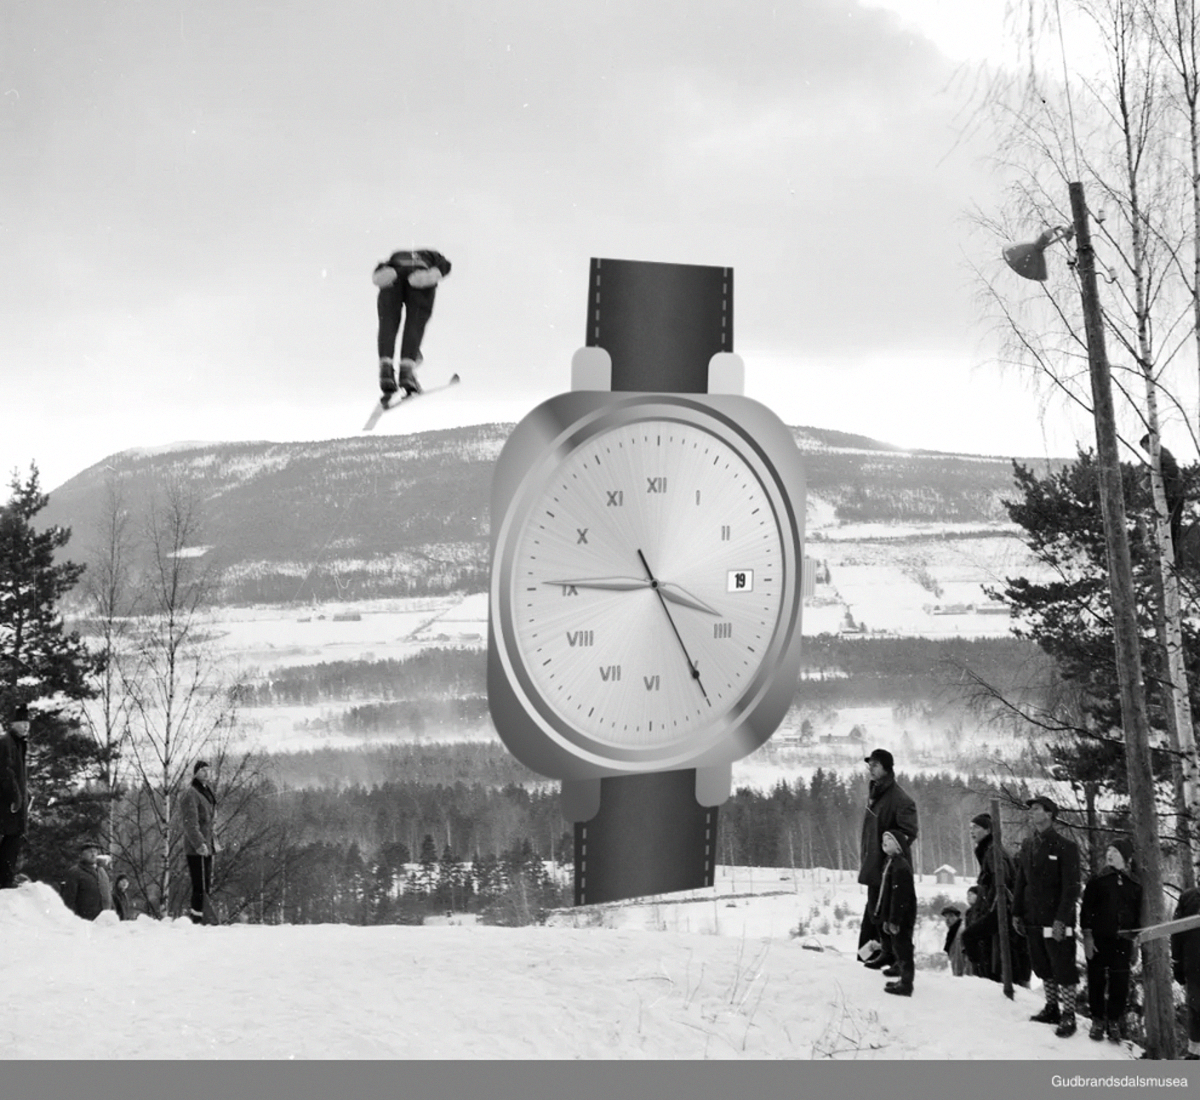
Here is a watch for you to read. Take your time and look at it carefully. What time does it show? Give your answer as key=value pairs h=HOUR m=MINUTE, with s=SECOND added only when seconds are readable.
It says h=3 m=45 s=25
